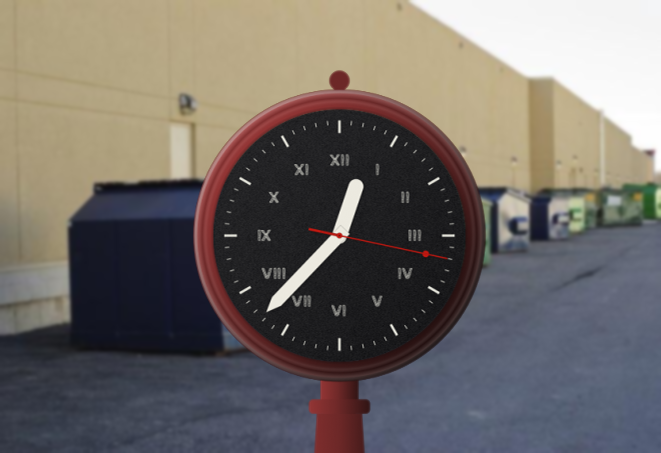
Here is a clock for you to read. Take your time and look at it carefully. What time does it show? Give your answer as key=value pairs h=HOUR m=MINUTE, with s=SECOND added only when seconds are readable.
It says h=12 m=37 s=17
